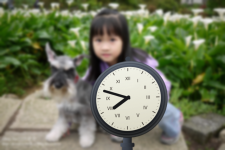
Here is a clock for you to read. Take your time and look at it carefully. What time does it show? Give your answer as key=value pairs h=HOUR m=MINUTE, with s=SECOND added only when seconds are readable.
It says h=7 m=48
